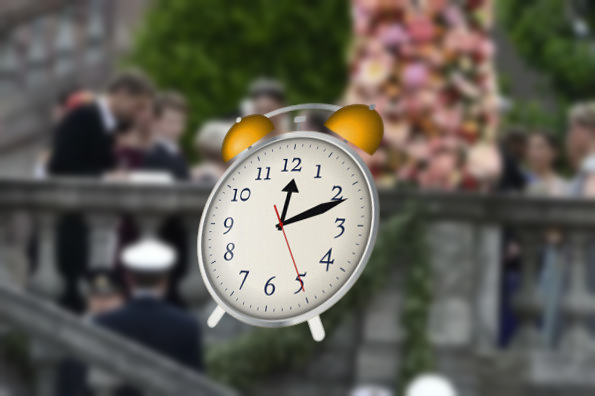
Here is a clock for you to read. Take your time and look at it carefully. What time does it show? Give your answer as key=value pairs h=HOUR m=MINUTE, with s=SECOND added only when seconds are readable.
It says h=12 m=11 s=25
